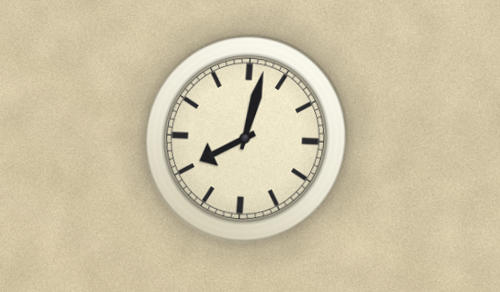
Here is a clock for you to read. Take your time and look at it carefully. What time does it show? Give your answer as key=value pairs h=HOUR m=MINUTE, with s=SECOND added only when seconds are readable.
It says h=8 m=2
